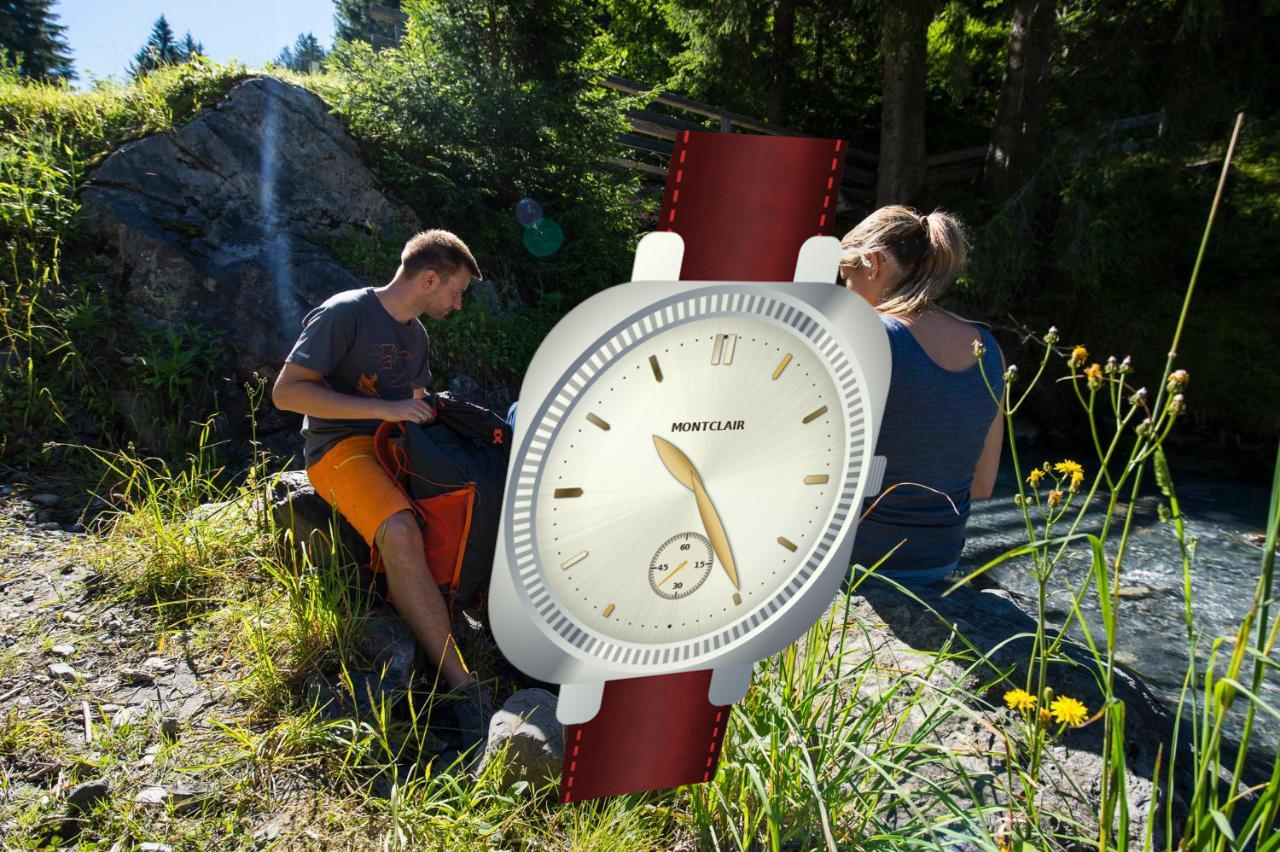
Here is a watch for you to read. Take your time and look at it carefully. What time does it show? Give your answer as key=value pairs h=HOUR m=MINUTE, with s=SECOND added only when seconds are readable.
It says h=10 m=24 s=38
